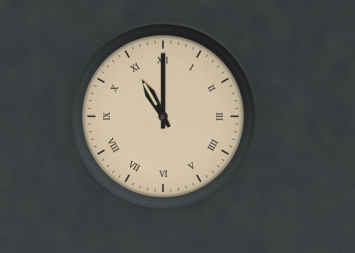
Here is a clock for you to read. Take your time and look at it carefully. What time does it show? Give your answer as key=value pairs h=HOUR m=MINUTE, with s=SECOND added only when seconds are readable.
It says h=11 m=0
